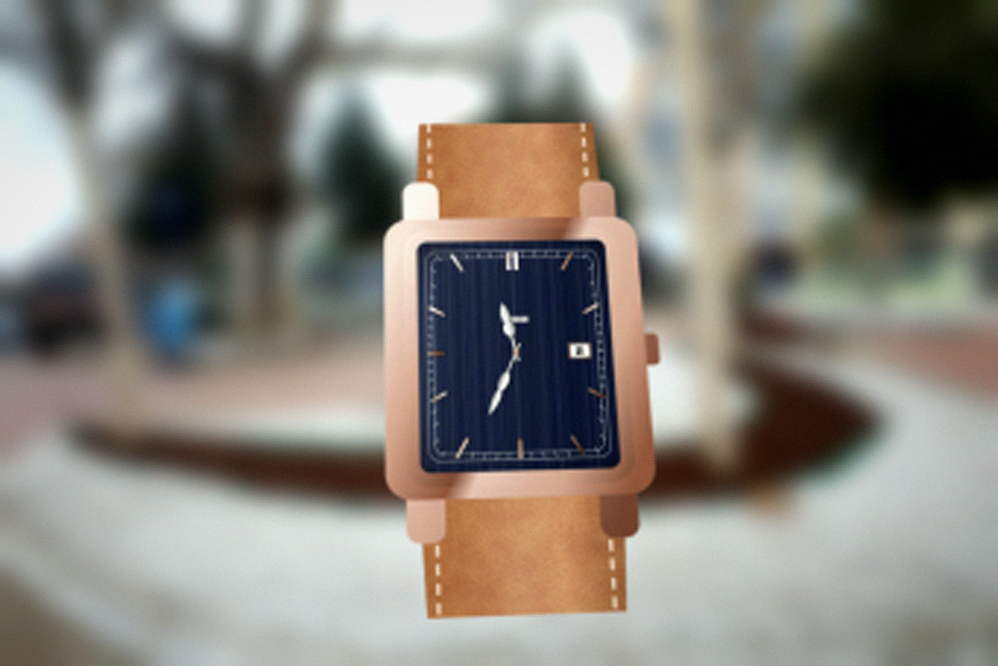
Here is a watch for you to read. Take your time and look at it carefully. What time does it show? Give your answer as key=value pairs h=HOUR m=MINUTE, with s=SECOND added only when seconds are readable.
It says h=11 m=34
